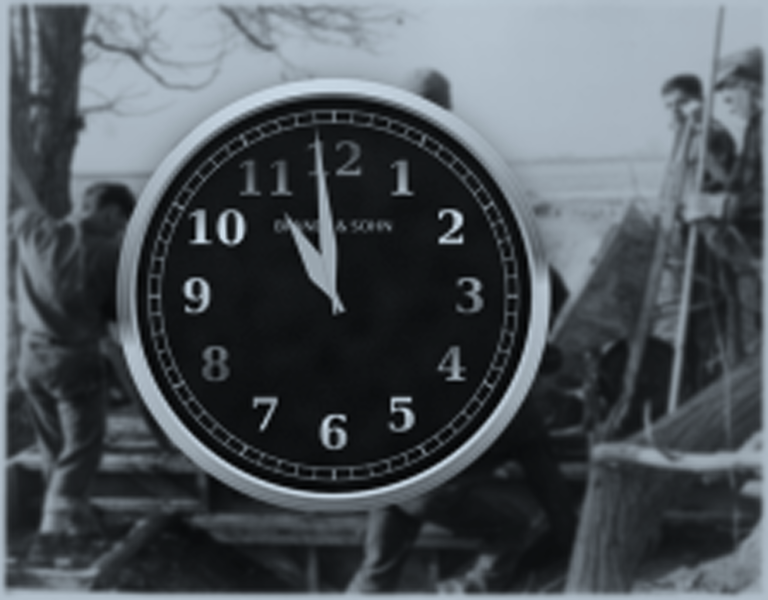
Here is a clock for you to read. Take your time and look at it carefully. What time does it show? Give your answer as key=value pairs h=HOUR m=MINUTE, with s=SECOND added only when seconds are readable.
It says h=10 m=59
